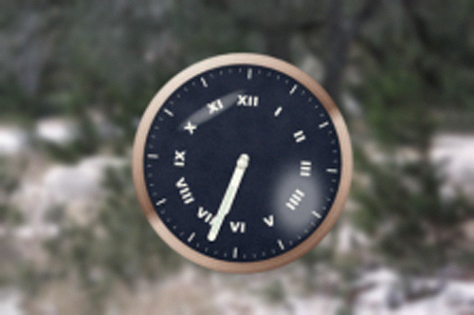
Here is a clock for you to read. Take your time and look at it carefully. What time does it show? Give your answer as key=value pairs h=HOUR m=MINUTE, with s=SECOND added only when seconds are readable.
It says h=6 m=33
